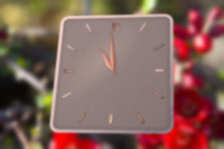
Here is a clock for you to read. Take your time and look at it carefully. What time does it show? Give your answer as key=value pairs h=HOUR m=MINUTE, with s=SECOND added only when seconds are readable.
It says h=10 m=59
